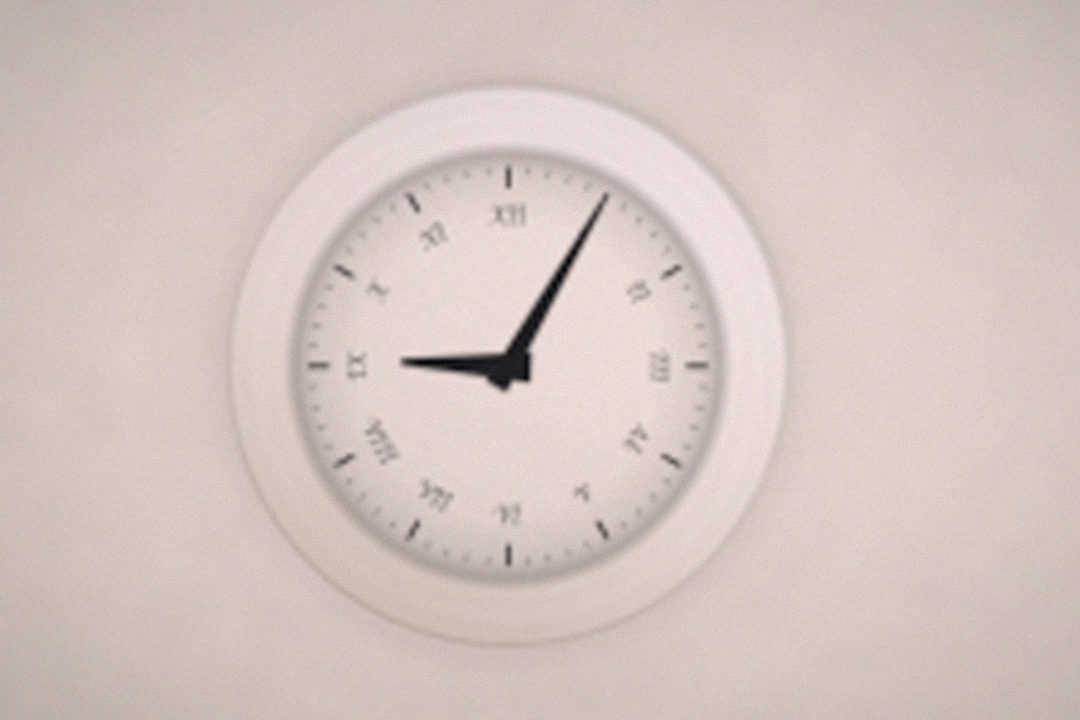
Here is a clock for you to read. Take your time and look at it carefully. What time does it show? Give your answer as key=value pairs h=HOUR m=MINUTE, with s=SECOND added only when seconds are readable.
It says h=9 m=5
